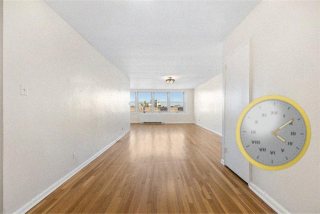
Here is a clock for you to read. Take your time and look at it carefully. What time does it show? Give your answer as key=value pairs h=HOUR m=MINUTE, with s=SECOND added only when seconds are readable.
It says h=4 m=9
